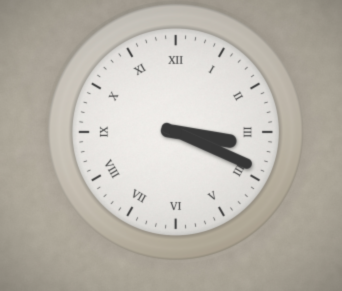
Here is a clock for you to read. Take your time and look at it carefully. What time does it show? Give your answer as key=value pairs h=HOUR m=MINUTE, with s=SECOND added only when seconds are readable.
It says h=3 m=19
